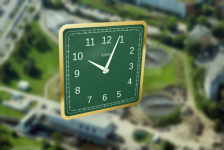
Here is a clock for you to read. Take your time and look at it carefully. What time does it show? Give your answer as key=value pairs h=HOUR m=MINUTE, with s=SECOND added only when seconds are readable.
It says h=10 m=4
